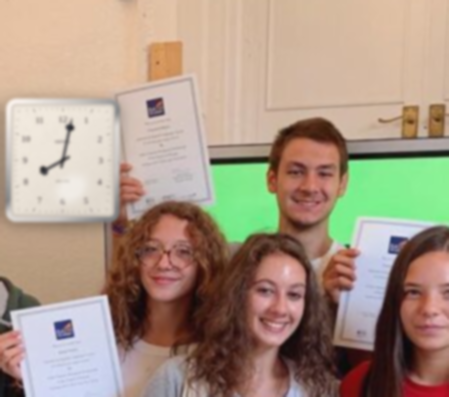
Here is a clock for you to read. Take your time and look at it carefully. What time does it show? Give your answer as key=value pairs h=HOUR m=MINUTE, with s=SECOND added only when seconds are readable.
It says h=8 m=2
